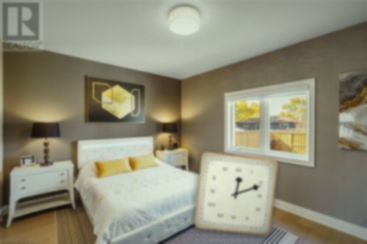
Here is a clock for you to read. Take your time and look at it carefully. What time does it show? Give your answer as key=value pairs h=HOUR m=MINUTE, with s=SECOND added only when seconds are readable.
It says h=12 m=11
